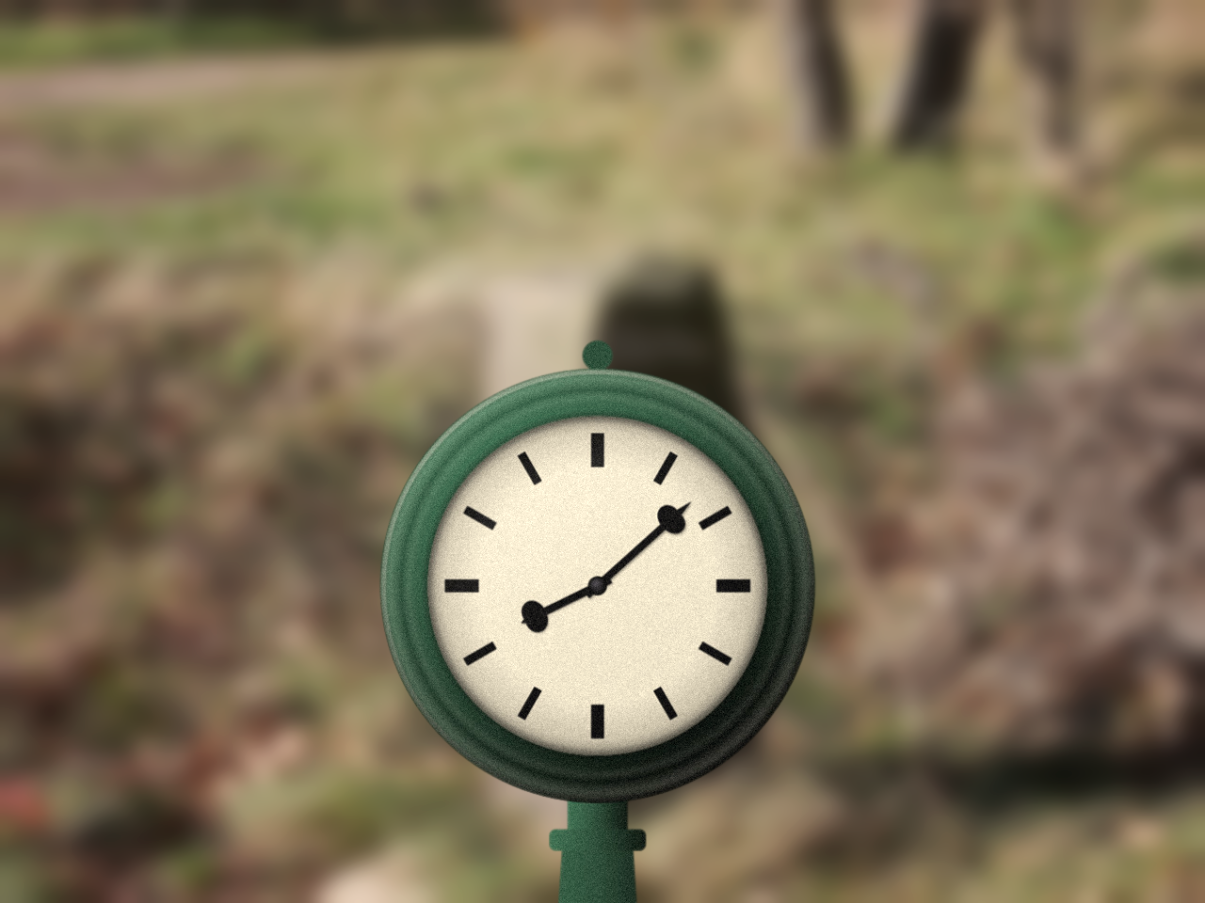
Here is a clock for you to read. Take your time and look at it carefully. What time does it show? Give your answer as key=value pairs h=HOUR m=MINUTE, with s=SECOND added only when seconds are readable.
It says h=8 m=8
